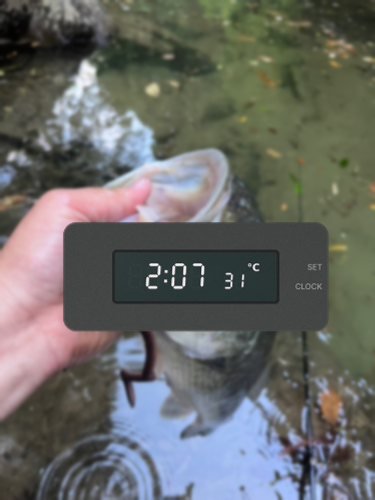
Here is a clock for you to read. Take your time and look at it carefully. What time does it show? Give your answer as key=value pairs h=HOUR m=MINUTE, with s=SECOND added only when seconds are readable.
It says h=2 m=7
